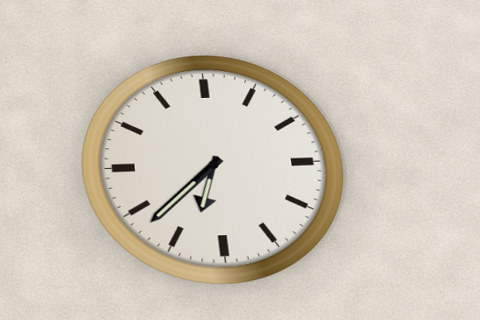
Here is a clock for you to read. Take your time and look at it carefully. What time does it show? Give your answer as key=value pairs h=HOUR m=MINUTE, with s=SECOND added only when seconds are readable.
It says h=6 m=38
